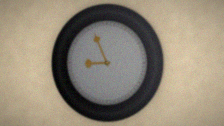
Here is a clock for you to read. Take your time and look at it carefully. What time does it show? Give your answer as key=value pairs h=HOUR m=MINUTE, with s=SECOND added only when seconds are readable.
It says h=8 m=56
